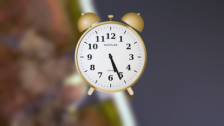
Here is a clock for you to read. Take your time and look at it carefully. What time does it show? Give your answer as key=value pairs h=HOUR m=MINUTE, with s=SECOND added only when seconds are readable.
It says h=5 m=26
